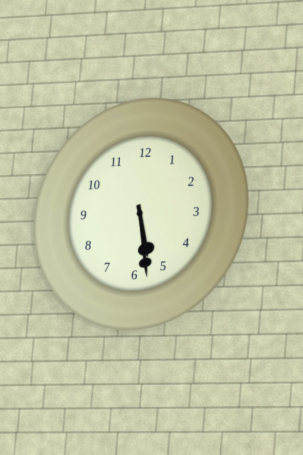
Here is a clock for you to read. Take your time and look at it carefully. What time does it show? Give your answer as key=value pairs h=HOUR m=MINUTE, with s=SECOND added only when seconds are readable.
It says h=5 m=28
